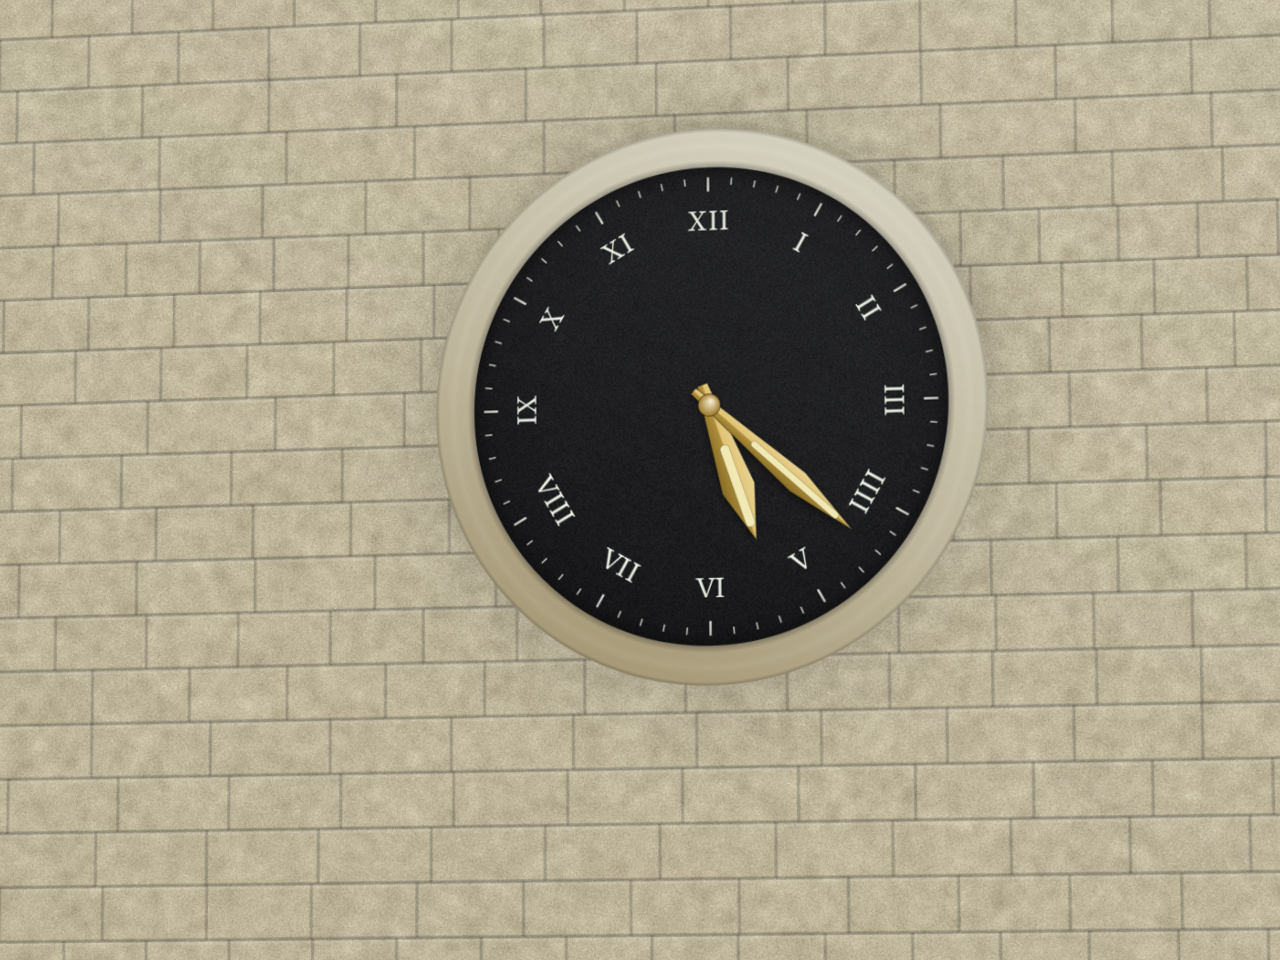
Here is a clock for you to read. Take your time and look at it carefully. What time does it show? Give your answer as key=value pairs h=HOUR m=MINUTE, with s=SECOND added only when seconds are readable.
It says h=5 m=22
